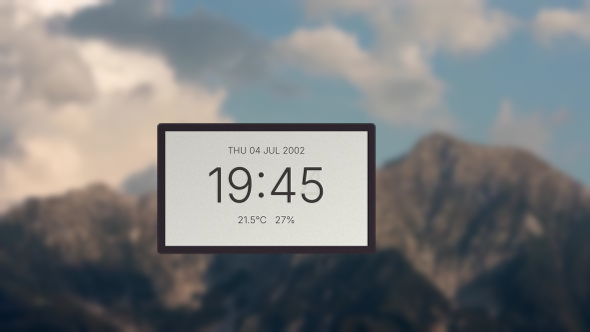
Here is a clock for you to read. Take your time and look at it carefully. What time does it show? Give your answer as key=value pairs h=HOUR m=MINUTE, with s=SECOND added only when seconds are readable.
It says h=19 m=45
